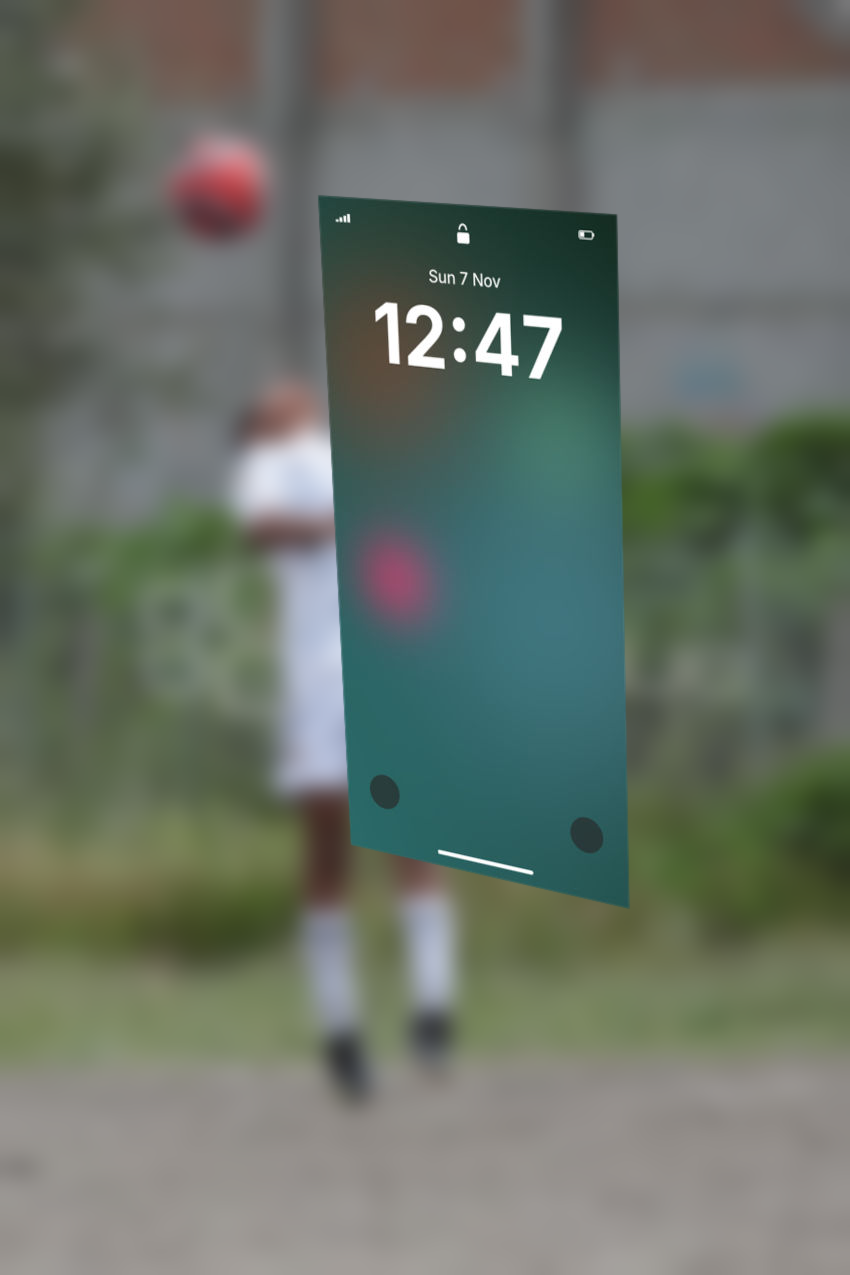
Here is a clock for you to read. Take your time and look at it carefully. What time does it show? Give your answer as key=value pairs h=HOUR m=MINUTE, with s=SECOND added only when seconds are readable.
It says h=12 m=47
